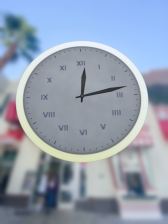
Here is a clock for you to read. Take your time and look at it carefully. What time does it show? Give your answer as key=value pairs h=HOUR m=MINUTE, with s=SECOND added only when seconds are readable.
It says h=12 m=13
